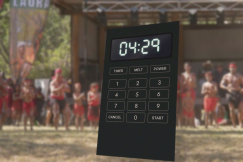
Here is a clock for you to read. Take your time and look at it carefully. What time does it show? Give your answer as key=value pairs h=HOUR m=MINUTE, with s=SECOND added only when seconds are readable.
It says h=4 m=29
